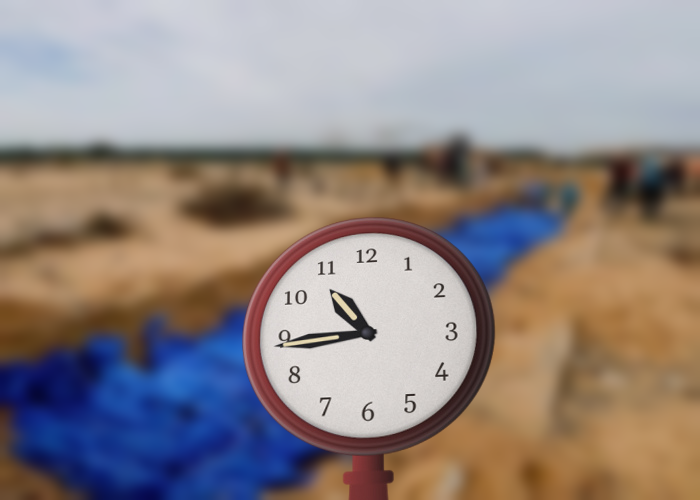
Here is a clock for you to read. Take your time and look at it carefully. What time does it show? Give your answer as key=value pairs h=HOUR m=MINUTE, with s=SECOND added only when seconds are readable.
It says h=10 m=44
